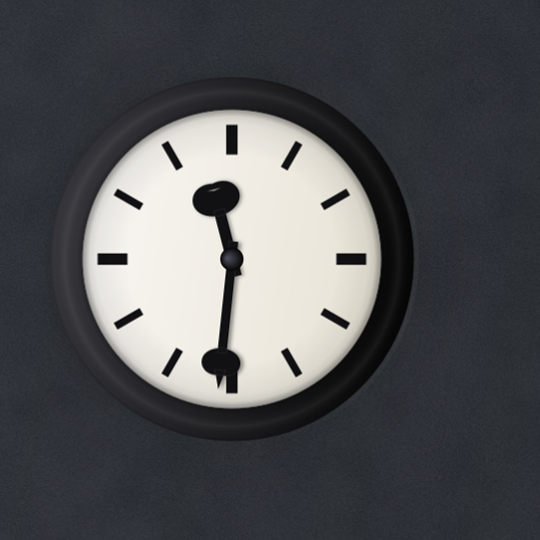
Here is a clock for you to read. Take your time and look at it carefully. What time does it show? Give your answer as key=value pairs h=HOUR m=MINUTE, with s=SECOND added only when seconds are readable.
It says h=11 m=31
